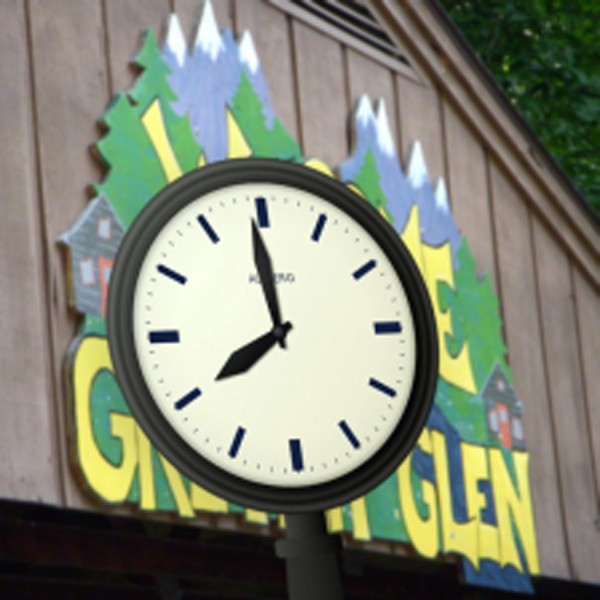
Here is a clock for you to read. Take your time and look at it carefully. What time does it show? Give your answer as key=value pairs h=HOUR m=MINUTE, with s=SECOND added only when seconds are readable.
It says h=7 m=59
